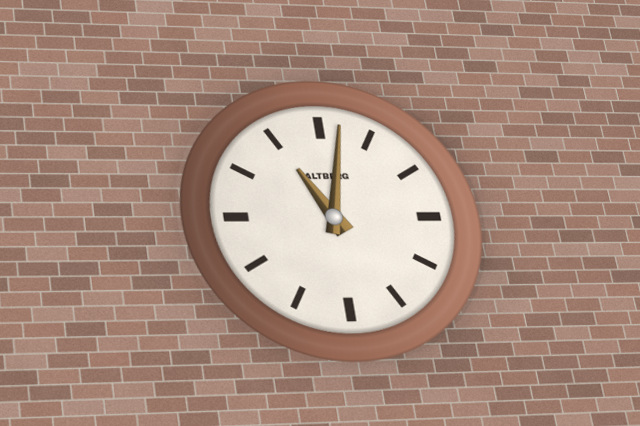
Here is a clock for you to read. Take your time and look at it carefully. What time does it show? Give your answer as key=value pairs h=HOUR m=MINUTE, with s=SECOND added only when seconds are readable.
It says h=11 m=2
